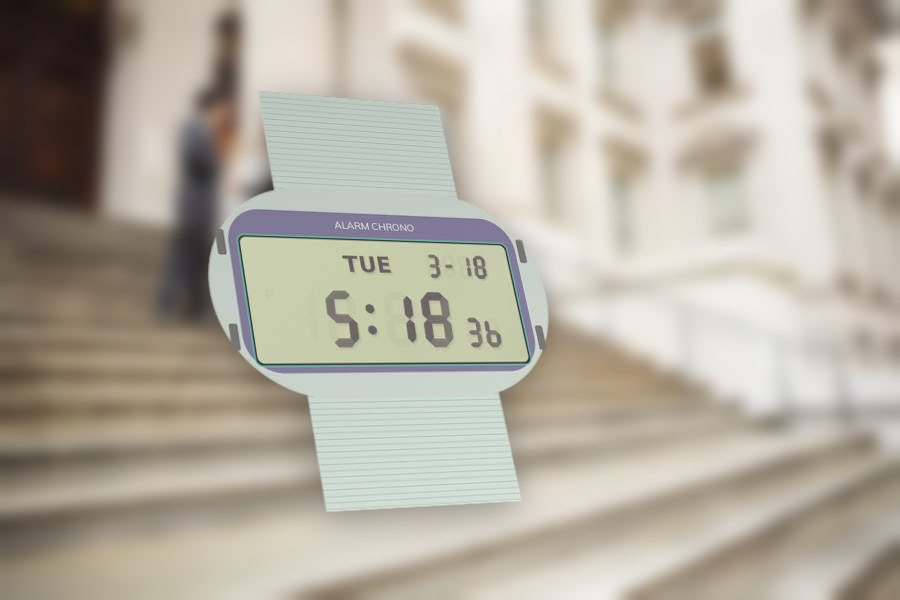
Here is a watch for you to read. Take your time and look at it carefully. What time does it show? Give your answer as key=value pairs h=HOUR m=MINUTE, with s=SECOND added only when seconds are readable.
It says h=5 m=18 s=36
